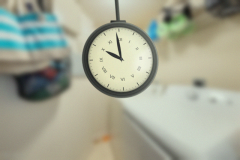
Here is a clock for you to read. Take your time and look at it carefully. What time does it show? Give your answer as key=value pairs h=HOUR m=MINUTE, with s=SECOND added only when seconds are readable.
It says h=9 m=59
